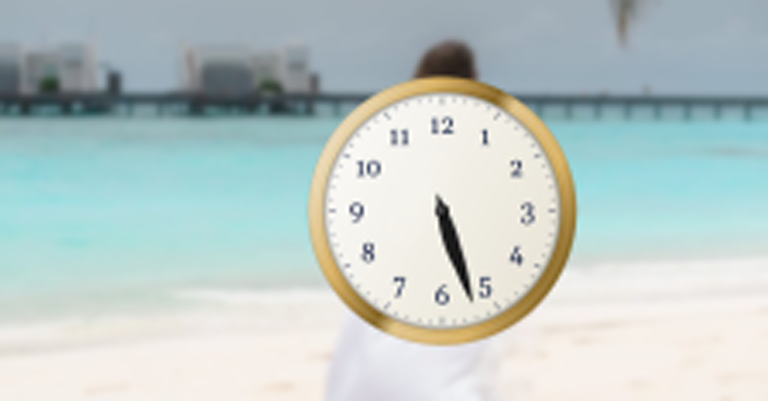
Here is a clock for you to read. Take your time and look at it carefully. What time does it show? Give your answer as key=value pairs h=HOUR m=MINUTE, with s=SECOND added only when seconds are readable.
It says h=5 m=27
